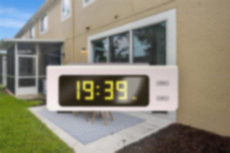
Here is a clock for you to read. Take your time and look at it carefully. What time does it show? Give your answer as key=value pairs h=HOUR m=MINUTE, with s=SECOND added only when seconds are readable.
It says h=19 m=39
